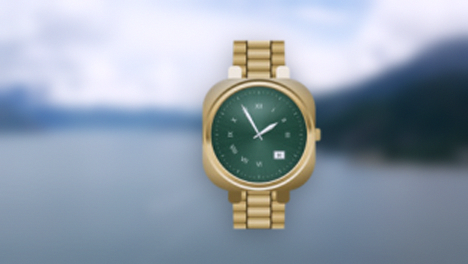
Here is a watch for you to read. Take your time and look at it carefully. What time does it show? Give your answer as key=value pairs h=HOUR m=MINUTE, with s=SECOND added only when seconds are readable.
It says h=1 m=55
